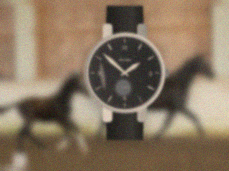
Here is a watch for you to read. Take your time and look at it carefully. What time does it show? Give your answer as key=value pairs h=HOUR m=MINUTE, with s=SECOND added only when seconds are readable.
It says h=1 m=52
